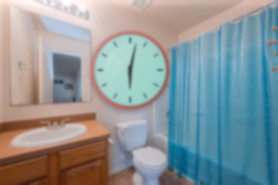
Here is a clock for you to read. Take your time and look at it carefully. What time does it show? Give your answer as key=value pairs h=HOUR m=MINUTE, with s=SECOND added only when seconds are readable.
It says h=6 m=2
